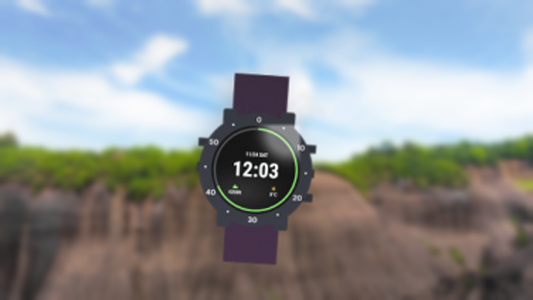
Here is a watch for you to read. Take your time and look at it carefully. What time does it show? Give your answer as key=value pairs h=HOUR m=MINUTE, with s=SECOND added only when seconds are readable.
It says h=12 m=3
